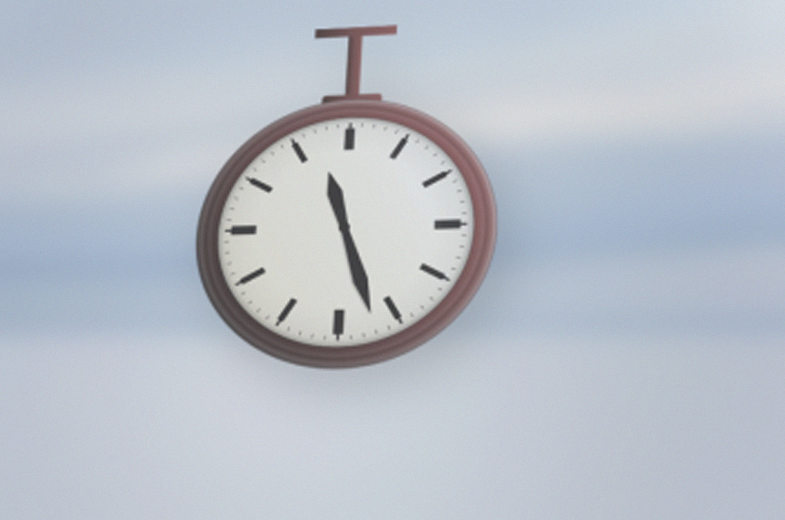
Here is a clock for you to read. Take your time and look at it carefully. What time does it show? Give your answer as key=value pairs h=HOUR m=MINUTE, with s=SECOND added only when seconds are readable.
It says h=11 m=27
